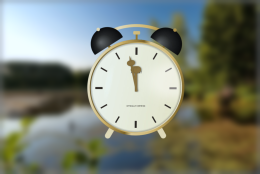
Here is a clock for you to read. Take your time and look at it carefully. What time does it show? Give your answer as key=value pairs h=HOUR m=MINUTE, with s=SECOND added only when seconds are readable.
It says h=11 m=58
